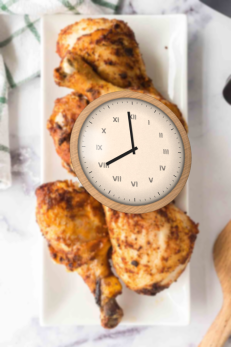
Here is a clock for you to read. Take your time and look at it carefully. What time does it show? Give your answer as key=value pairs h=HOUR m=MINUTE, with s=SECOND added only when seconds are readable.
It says h=7 m=59
